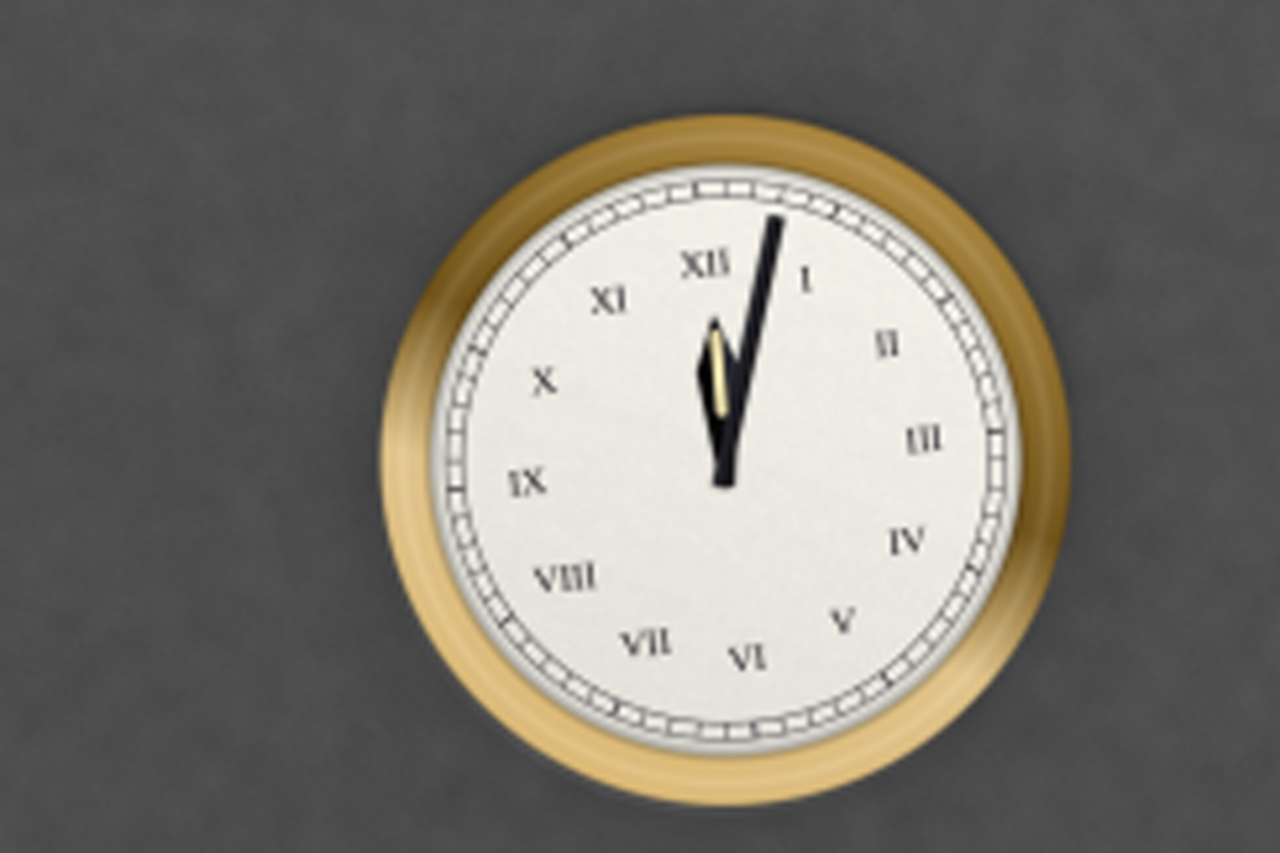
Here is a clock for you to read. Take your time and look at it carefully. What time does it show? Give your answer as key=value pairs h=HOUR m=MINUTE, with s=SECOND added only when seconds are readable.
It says h=12 m=3
